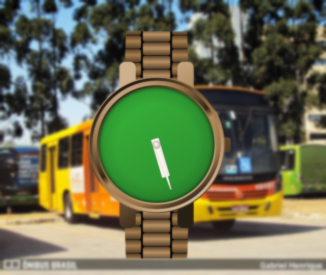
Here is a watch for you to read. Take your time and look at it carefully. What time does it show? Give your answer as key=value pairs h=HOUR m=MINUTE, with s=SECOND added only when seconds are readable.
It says h=5 m=27
